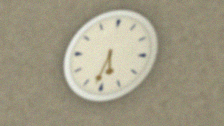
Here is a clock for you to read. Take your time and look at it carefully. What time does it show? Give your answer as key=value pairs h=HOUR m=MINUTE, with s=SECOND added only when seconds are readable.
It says h=5 m=32
